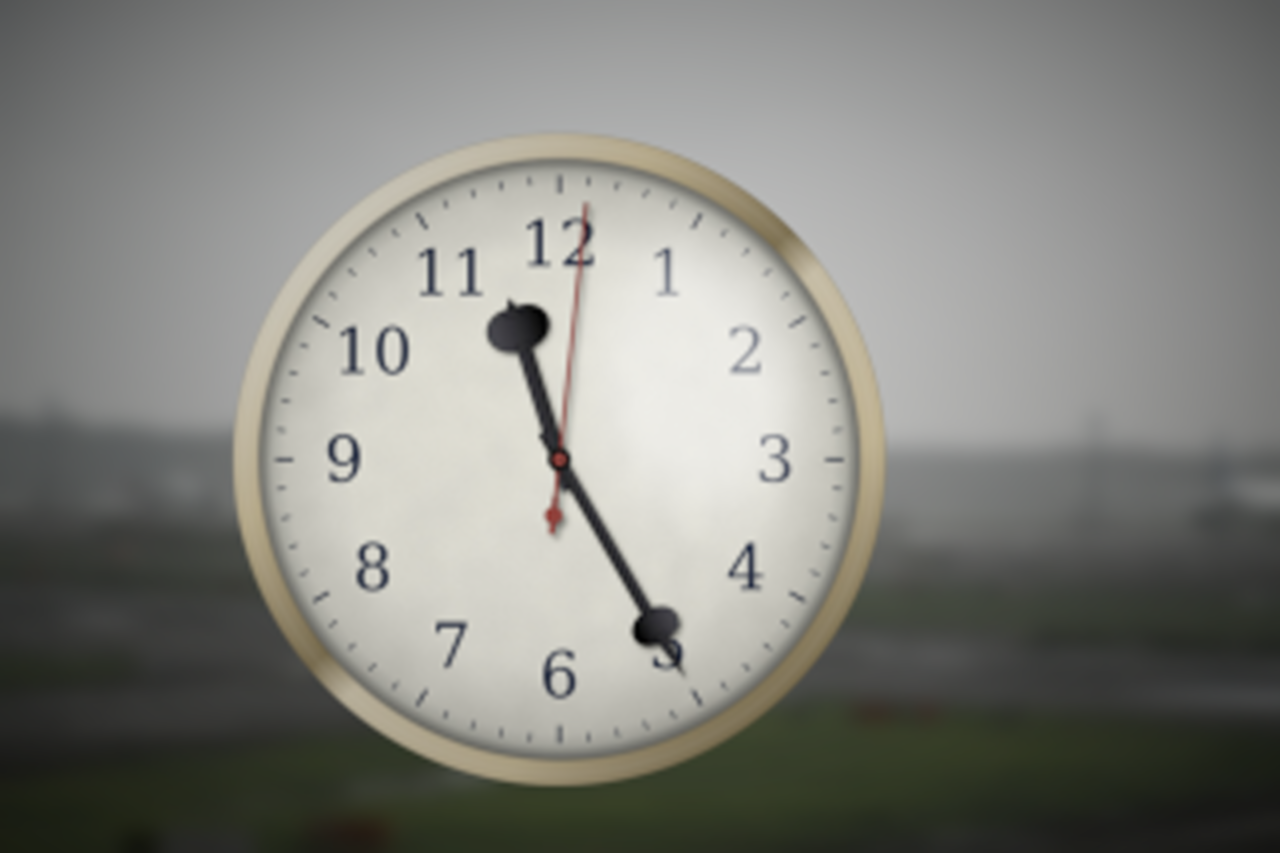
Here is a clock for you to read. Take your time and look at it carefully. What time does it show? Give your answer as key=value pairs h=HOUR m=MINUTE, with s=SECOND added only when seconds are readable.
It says h=11 m=25 s=1
